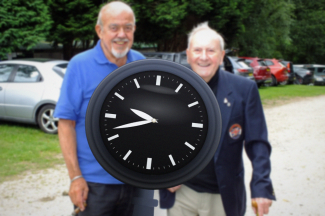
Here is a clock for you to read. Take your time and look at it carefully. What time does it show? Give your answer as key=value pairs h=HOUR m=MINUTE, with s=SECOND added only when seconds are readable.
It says h=9 m=42
